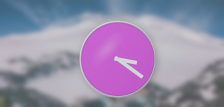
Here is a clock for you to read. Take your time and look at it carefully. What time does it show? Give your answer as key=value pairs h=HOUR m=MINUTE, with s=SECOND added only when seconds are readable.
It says h=3 m=21
